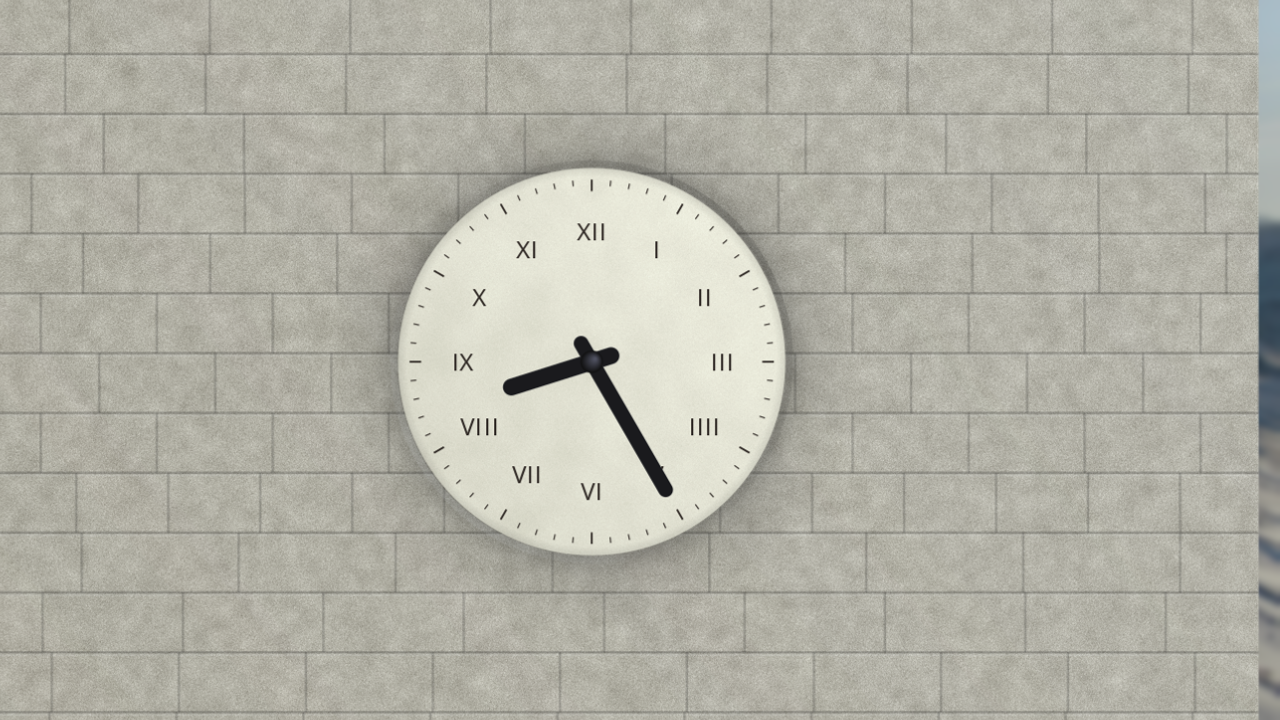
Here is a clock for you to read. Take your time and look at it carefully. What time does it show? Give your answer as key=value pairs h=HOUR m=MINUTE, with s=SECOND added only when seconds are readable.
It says h=8 m=25
